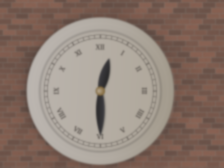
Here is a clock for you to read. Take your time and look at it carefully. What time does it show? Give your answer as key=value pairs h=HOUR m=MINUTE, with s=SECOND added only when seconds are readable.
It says h=12 m=30
